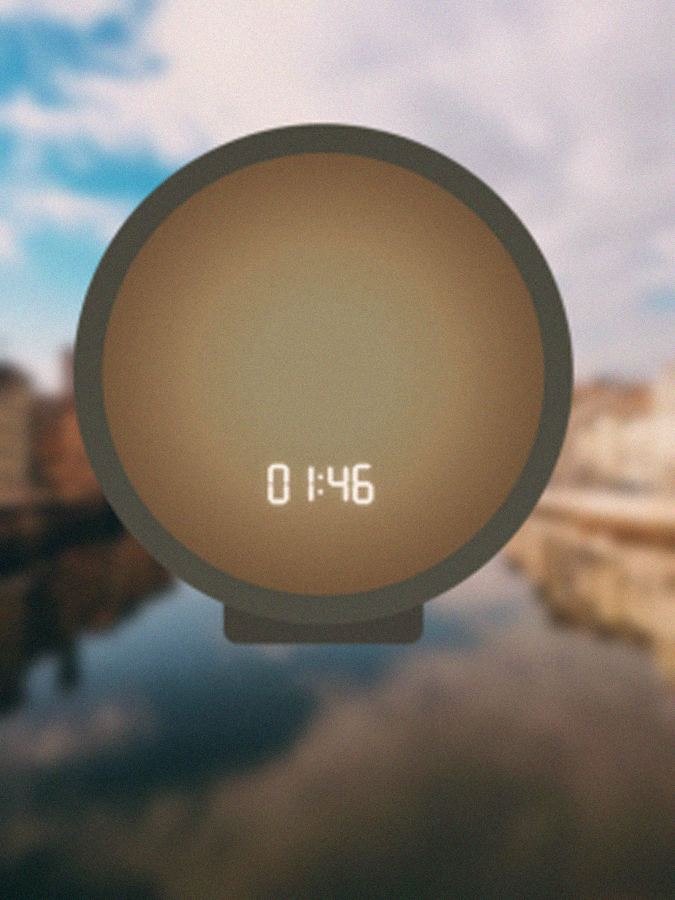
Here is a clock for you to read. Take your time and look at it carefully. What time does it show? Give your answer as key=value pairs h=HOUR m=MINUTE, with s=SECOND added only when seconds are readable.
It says h=1 m=46
